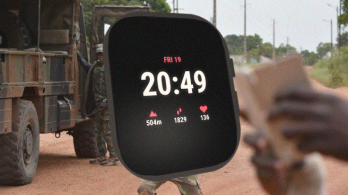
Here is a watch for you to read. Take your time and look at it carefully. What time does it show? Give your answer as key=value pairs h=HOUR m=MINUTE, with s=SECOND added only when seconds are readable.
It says h=20 m=49
